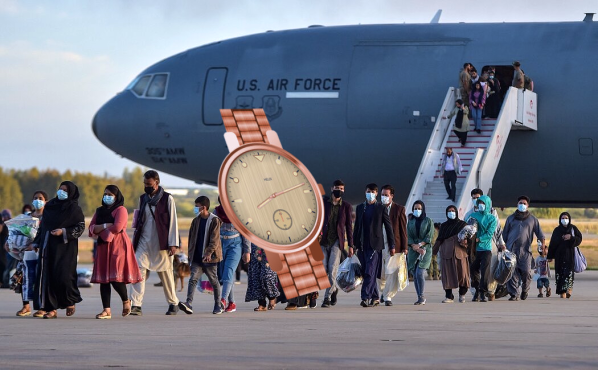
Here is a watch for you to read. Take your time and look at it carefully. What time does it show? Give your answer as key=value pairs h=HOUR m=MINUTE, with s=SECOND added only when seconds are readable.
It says h=8 m=13
